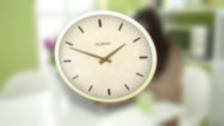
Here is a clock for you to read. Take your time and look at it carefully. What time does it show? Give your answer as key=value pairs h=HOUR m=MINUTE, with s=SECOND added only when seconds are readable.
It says h=1 m=49
